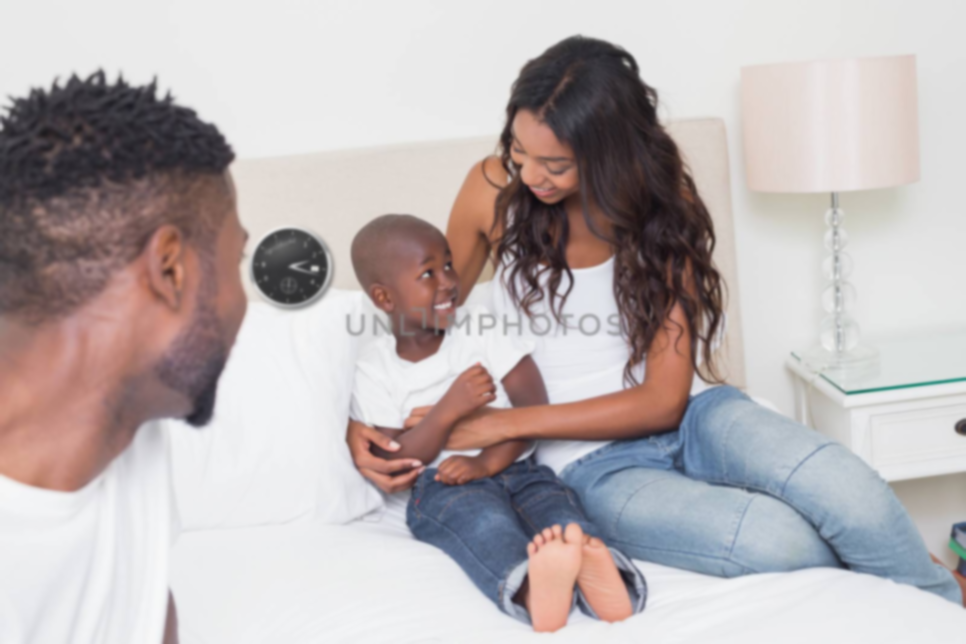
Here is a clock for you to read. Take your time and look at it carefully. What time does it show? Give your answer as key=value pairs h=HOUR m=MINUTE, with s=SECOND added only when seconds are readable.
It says h=2 m=17
